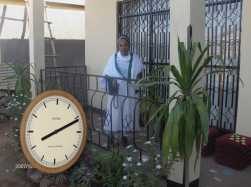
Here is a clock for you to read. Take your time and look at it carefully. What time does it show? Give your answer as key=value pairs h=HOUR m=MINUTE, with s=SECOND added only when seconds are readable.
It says h=8 m=11
